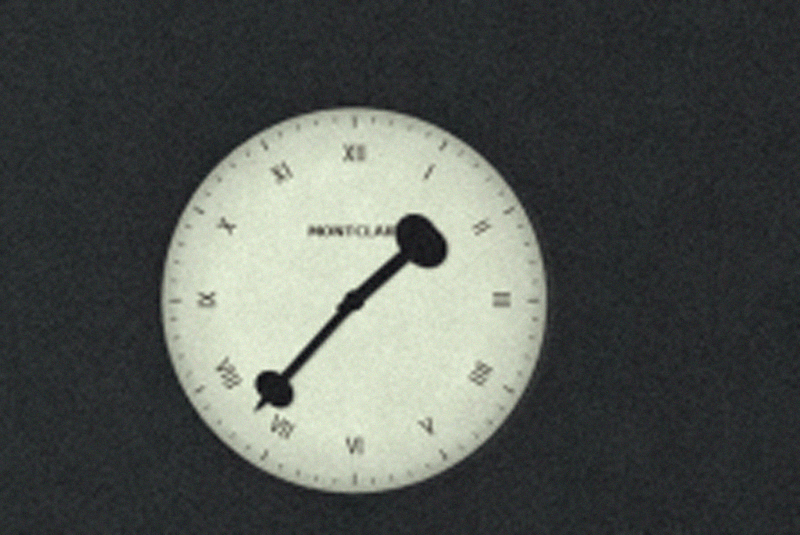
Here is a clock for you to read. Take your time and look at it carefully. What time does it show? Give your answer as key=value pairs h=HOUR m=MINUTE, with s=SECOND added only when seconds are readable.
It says h=1 m=37
